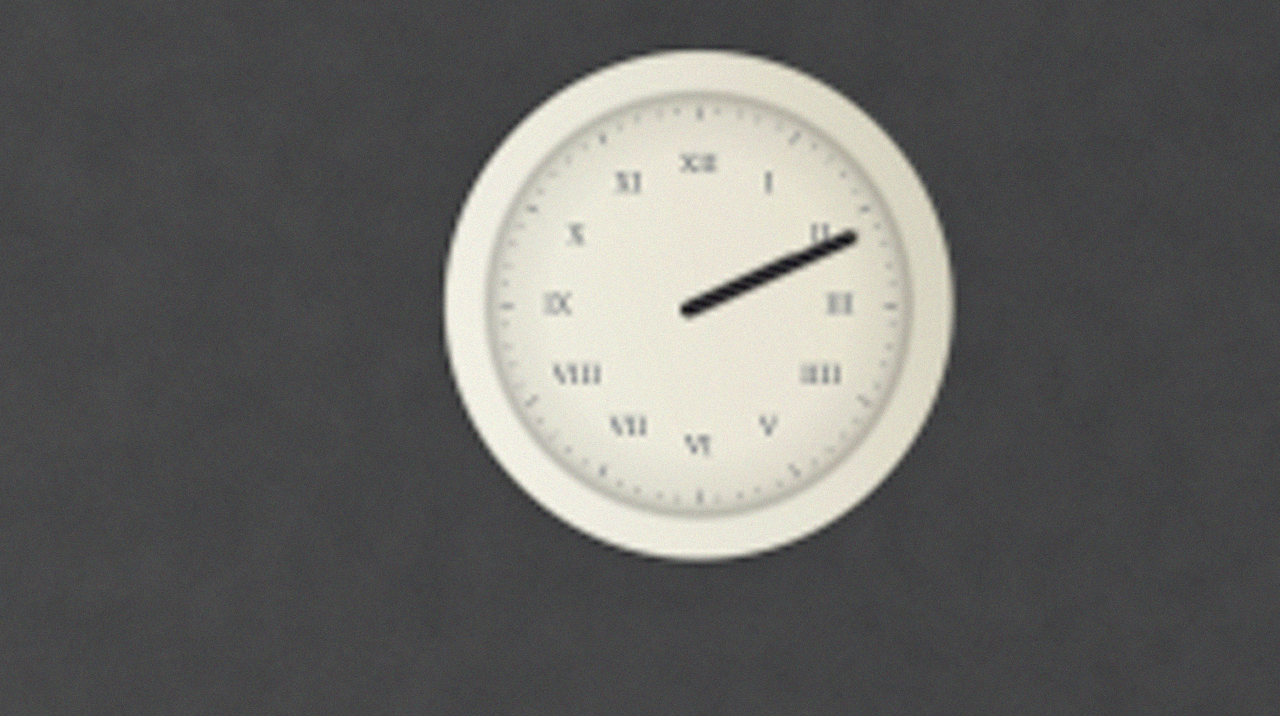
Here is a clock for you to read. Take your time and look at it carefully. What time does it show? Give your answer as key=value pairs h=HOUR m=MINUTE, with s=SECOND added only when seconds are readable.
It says h=2 m=11
